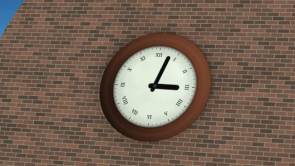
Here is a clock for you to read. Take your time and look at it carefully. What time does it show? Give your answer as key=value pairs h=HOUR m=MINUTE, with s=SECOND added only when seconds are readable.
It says h=3 m=3
